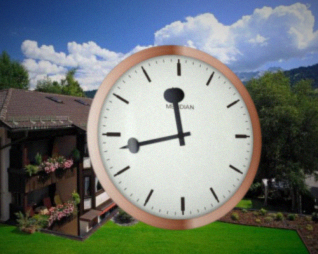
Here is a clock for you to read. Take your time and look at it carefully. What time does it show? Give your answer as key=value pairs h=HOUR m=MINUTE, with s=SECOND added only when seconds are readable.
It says h=11 m=43
